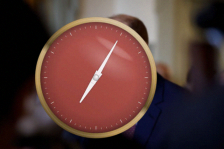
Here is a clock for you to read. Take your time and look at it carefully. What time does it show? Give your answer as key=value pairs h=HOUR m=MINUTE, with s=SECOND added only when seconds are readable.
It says h=7 m=5
